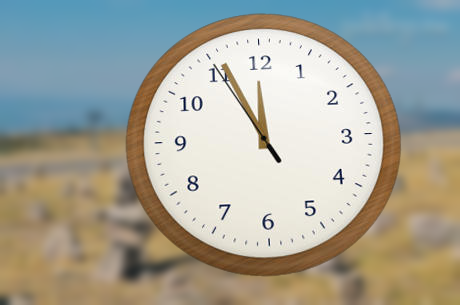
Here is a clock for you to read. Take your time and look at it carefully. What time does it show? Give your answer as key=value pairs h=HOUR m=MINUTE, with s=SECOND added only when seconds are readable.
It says h=11 m=55 s=55
